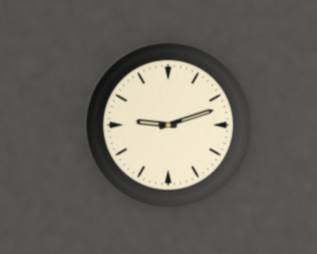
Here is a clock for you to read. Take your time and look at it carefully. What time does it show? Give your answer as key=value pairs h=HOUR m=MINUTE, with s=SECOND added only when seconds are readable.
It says h=9 m=12
